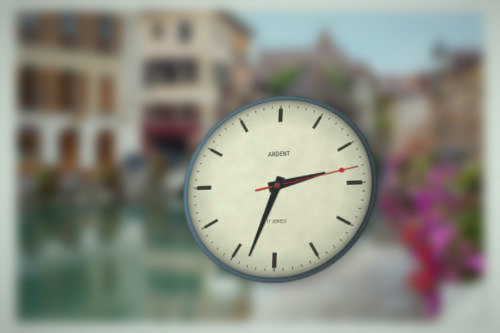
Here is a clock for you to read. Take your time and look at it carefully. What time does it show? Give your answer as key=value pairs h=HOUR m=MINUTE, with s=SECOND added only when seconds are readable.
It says h=2 m=33 s=13
